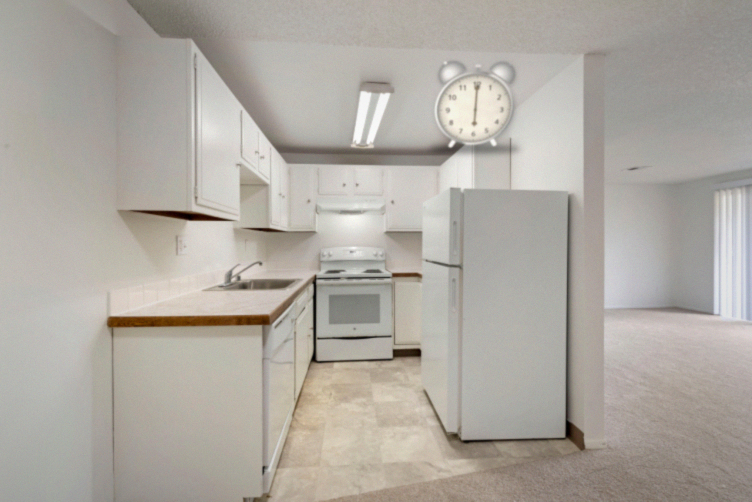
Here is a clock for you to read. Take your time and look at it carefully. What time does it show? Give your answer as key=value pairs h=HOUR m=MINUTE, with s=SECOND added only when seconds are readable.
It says h=6 m=0
